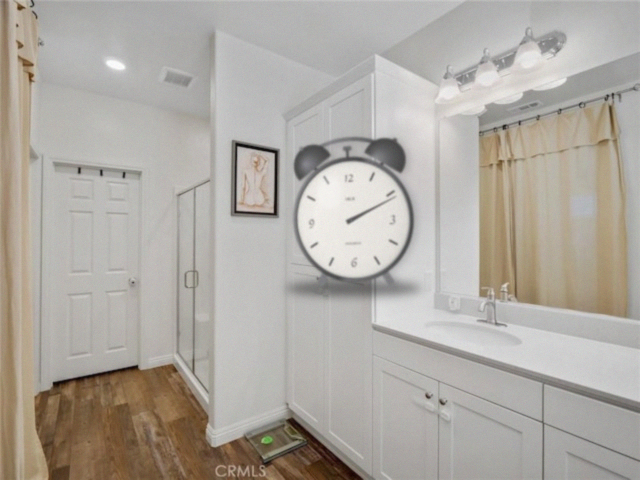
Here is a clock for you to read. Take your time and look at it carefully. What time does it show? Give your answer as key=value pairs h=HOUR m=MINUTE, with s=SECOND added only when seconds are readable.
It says h=2 m=11
